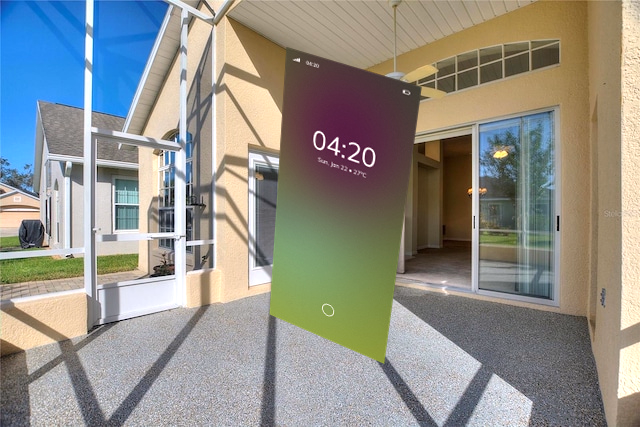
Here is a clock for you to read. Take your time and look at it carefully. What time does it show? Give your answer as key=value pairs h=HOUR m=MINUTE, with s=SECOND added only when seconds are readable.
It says h=4 m=20
